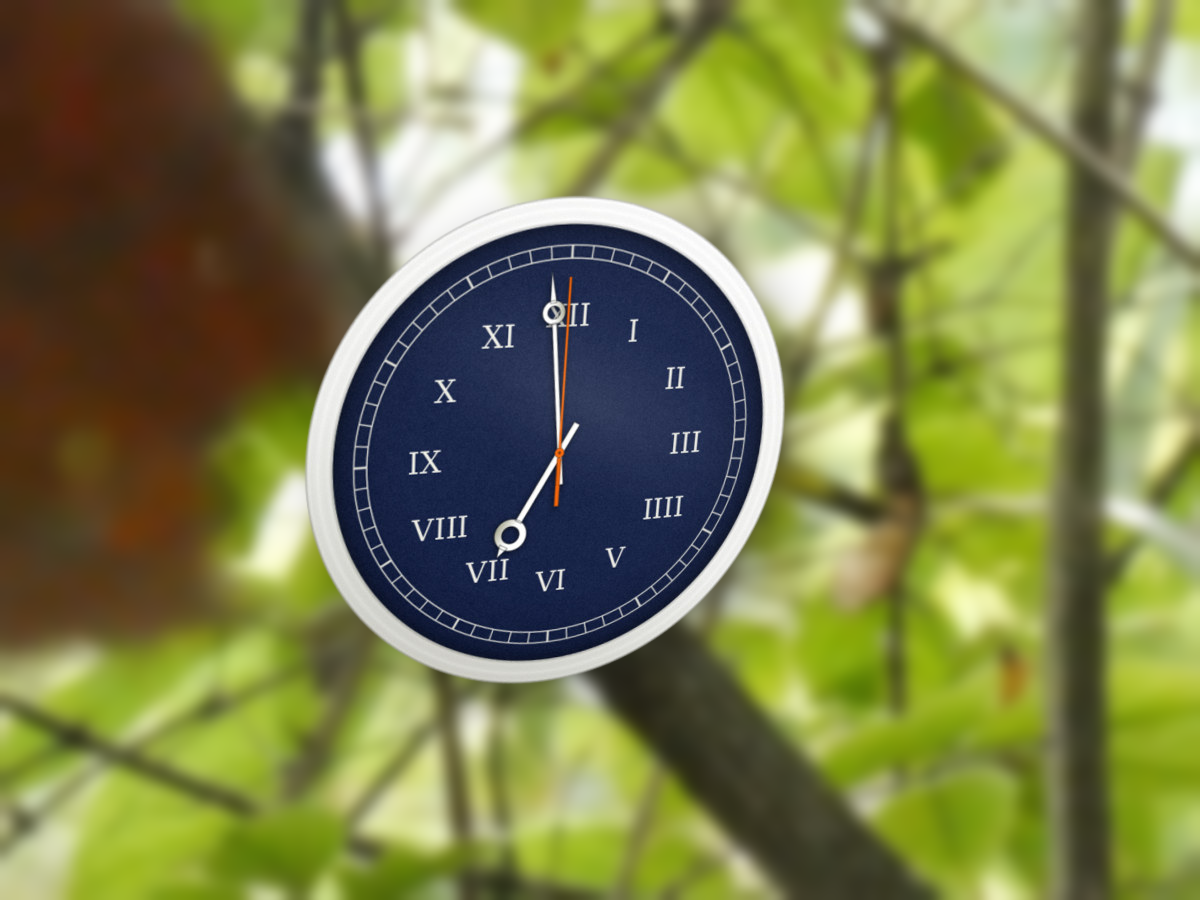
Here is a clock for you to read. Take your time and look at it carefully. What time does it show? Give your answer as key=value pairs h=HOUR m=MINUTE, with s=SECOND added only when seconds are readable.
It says h=6 m=59 s=0
